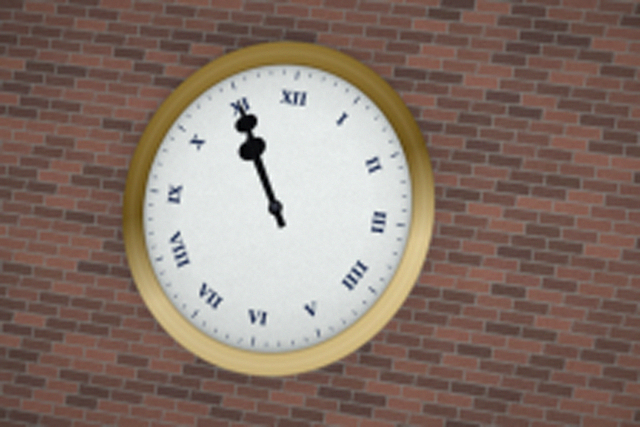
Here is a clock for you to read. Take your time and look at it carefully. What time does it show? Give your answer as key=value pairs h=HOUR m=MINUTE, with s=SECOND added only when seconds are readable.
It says h=10 m=55
